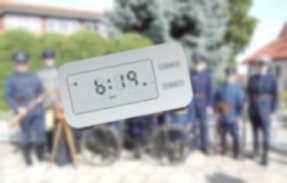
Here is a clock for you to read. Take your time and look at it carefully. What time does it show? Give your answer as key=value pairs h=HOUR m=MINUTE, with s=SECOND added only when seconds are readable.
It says h=6 m=19
